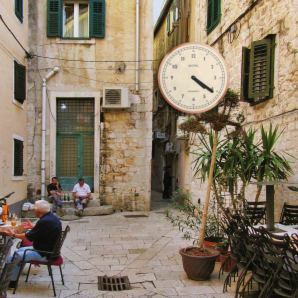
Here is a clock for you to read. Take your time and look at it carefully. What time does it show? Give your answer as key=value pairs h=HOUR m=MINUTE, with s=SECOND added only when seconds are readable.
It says h=4 m=21
